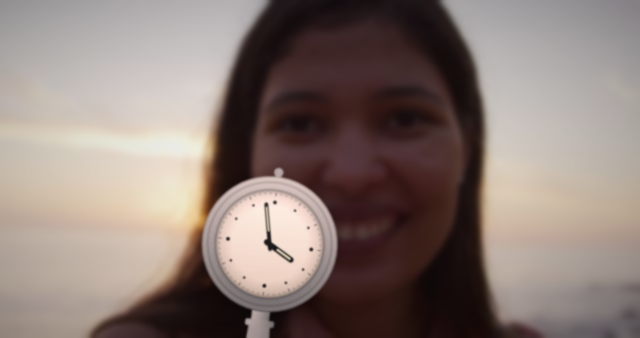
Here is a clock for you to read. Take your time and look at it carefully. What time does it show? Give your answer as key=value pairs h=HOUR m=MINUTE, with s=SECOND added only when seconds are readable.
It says h=3 m=58
